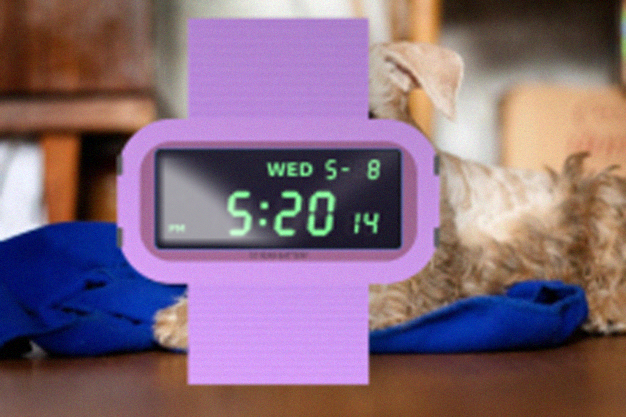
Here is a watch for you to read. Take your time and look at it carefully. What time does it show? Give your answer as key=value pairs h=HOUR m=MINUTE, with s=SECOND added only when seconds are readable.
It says h=5 m=20 s=14
